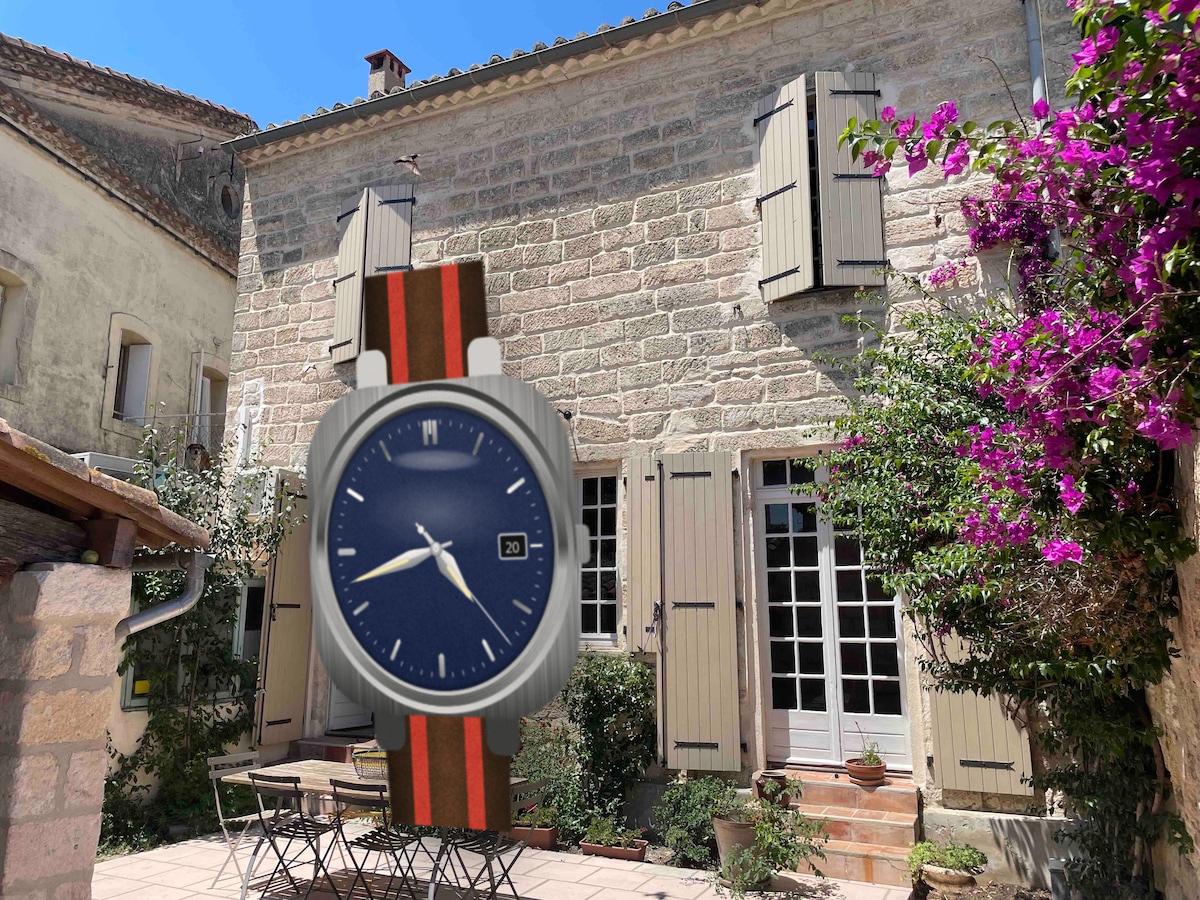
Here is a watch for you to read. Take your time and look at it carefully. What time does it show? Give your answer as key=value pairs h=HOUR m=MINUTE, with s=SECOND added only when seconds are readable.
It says h=4 m=42 s=23
